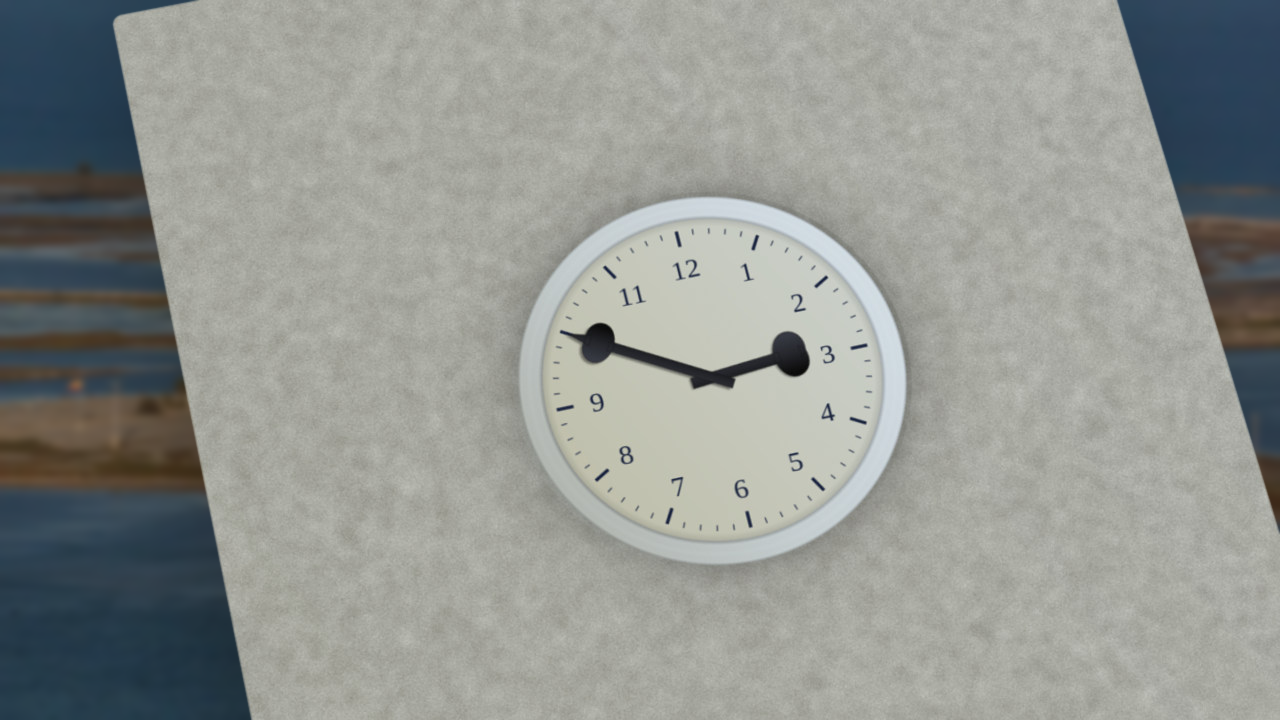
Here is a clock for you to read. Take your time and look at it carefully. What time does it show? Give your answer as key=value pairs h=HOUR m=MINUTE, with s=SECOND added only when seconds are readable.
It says h=2 m=50
